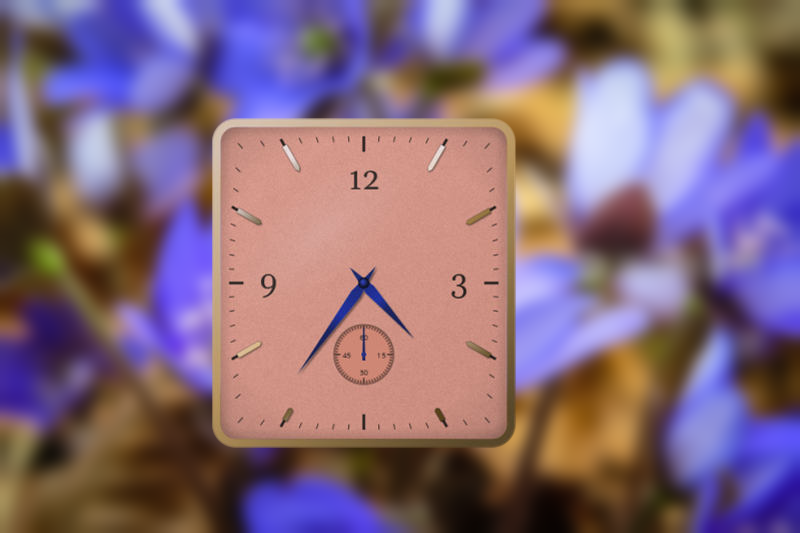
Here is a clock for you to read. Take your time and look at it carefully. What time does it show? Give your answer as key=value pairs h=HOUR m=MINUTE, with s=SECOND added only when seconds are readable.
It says h=4 m=36
